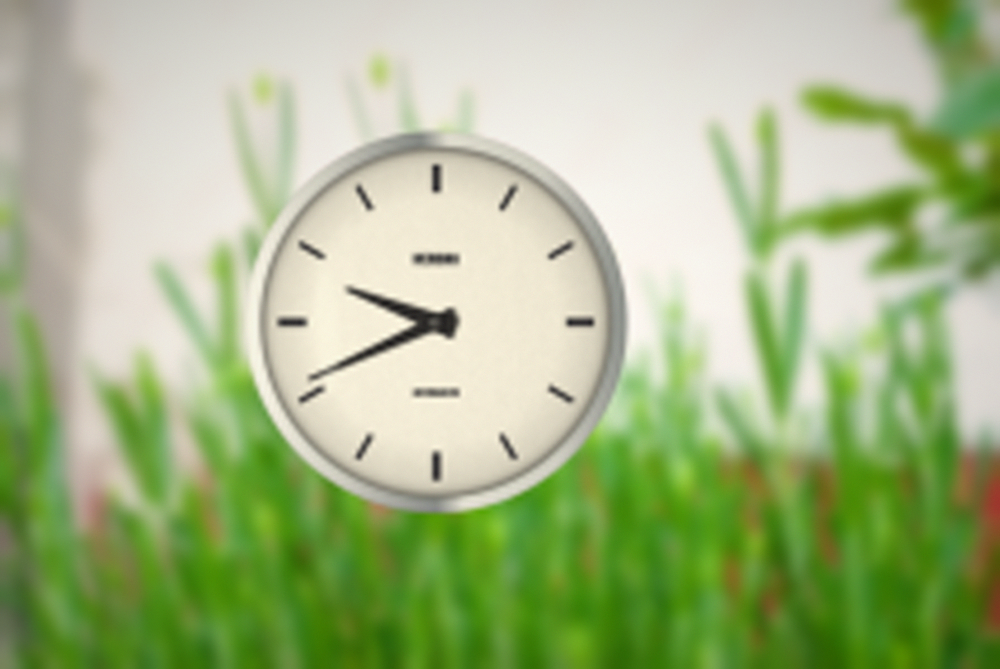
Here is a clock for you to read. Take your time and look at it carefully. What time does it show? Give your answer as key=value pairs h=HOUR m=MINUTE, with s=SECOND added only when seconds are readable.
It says h=9 m=41
